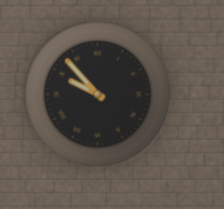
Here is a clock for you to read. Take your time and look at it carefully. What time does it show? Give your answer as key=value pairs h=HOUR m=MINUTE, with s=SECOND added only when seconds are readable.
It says h=9 m=53
